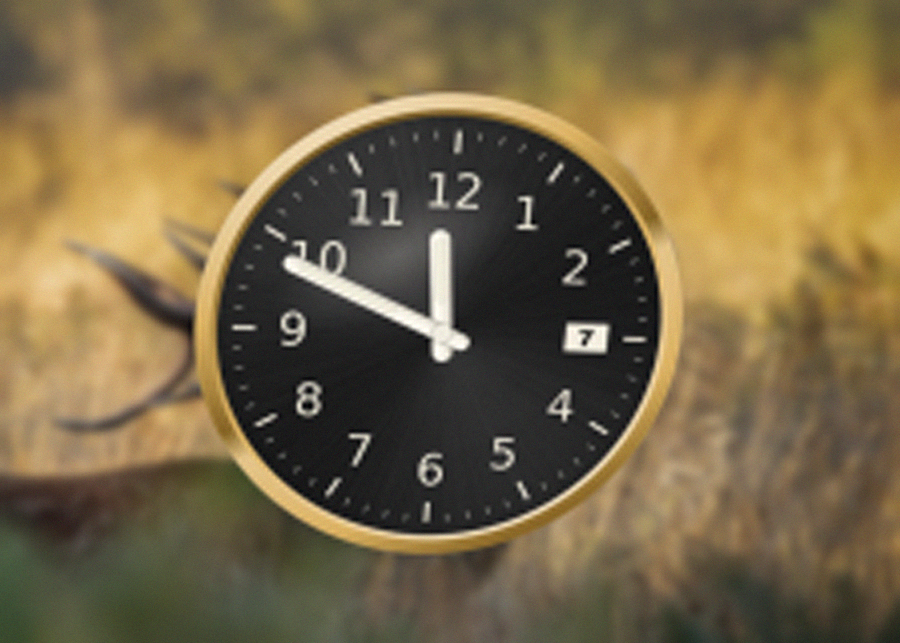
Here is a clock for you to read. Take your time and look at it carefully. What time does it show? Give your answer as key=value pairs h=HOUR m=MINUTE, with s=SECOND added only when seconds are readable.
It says h=11 m=49
